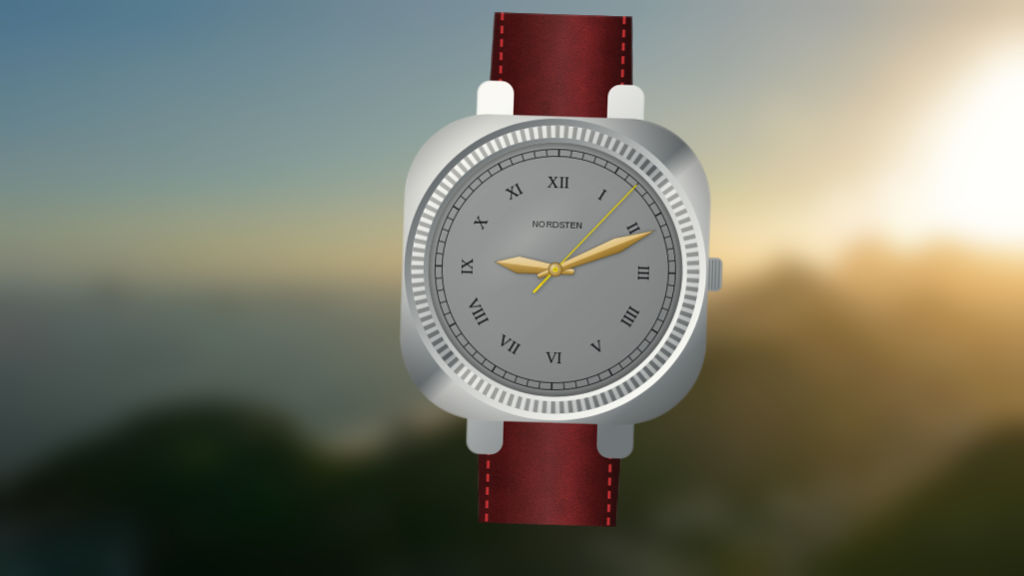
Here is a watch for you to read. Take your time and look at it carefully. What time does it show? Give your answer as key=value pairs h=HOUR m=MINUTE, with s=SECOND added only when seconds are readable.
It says h=9 m=11 s=7
